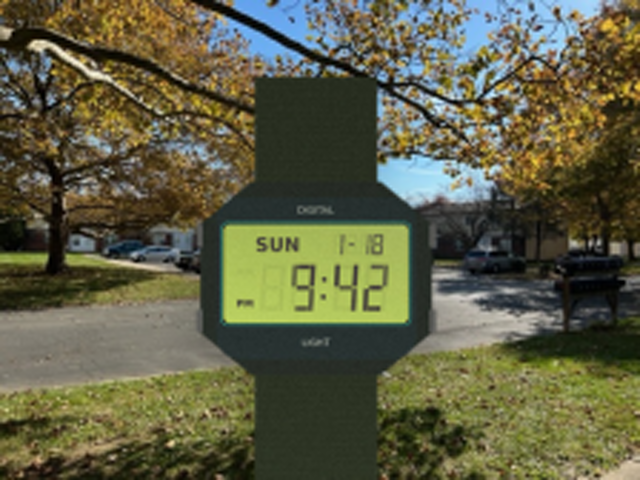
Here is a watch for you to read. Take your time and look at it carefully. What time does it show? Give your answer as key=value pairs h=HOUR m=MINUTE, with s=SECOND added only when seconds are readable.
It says h=9 m=42
